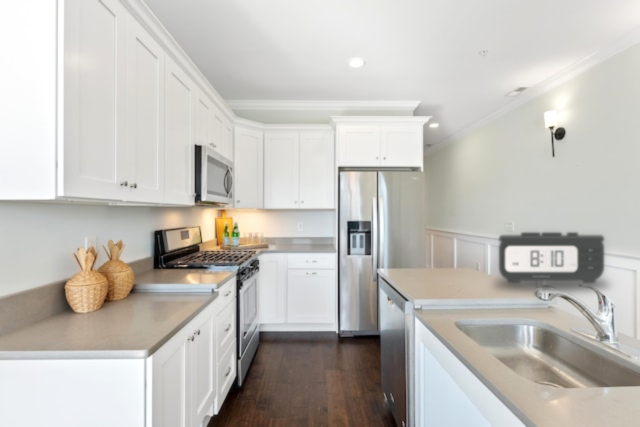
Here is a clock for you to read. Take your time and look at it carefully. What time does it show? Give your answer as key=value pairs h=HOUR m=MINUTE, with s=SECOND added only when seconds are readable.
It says h=8 m=10
